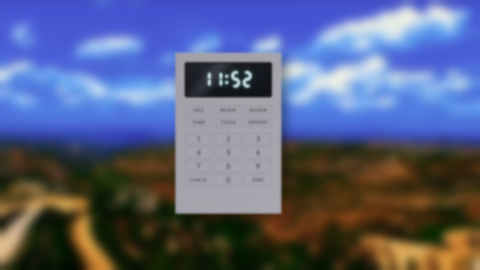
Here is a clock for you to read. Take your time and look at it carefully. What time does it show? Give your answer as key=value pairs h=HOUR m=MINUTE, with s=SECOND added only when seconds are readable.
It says h=11 m=52
